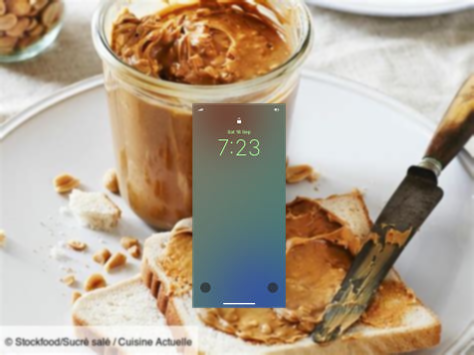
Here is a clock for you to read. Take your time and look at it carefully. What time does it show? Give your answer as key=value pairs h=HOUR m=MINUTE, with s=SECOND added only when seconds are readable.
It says h=7 m=23
